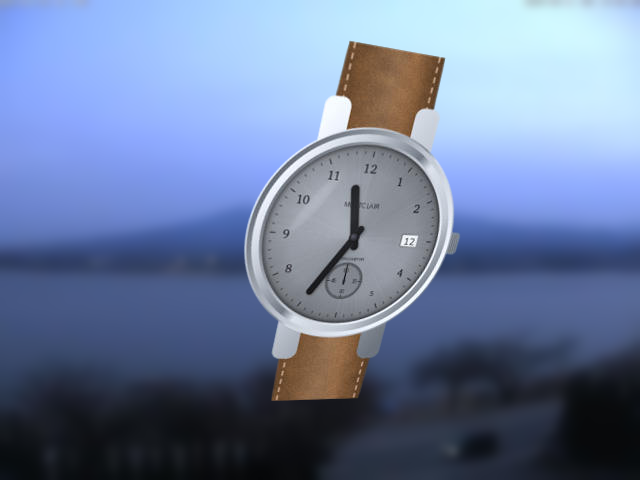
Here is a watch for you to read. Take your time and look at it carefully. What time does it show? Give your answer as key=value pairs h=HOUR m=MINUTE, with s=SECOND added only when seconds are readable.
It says h=11 m=35
